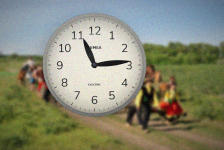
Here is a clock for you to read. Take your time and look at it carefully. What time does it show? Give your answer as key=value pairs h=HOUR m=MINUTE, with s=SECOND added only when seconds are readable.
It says h=11 m=14
